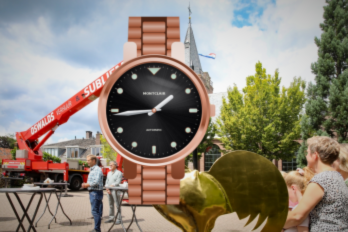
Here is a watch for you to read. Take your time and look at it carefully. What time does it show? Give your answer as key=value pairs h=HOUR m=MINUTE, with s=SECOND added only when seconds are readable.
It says h=1 m=44
